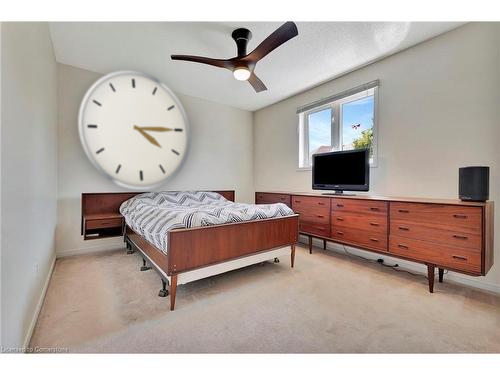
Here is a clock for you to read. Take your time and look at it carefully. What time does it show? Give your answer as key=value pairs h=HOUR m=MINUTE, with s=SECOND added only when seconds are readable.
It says h=4 m=15
